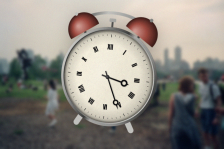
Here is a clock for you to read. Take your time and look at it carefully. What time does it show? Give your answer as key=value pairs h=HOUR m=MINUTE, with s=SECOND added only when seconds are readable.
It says h=3 m=26
